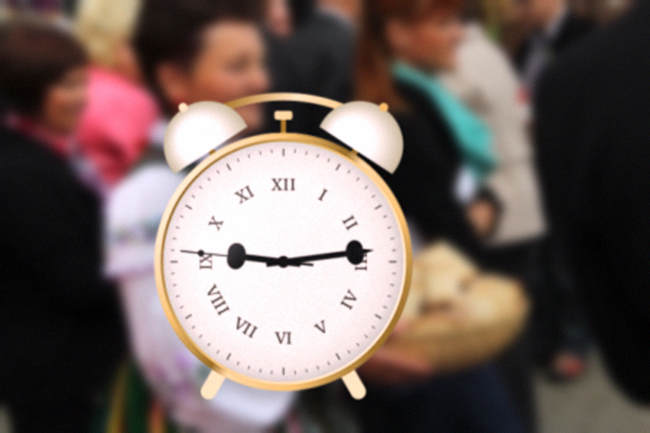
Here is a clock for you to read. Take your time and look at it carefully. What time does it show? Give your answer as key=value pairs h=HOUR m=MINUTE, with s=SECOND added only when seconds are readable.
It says h=9 m=13 s=46
